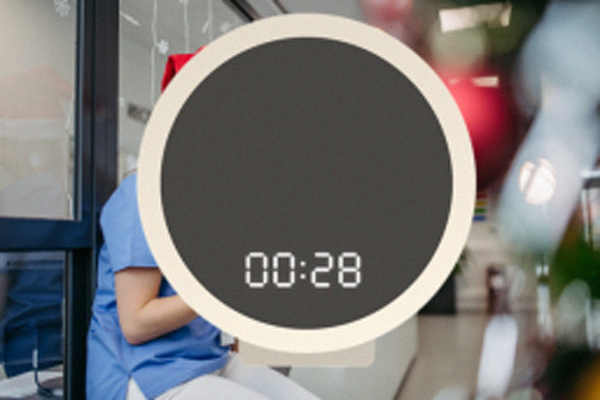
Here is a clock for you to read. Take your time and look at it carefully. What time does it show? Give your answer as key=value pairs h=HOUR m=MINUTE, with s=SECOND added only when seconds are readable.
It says h=0 m=28
